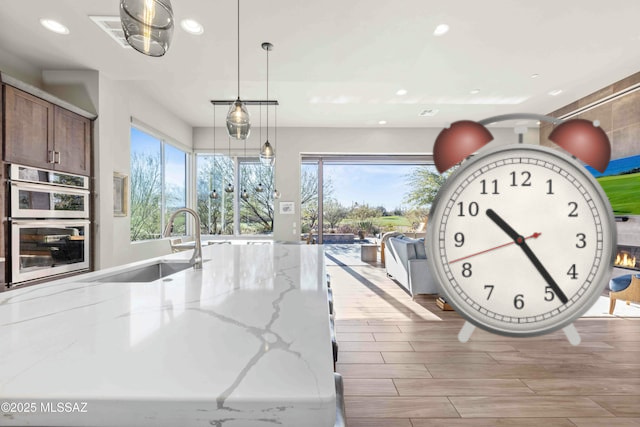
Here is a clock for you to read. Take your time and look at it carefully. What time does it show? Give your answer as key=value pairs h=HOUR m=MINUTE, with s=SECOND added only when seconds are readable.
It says h=10 m=23 s=42
